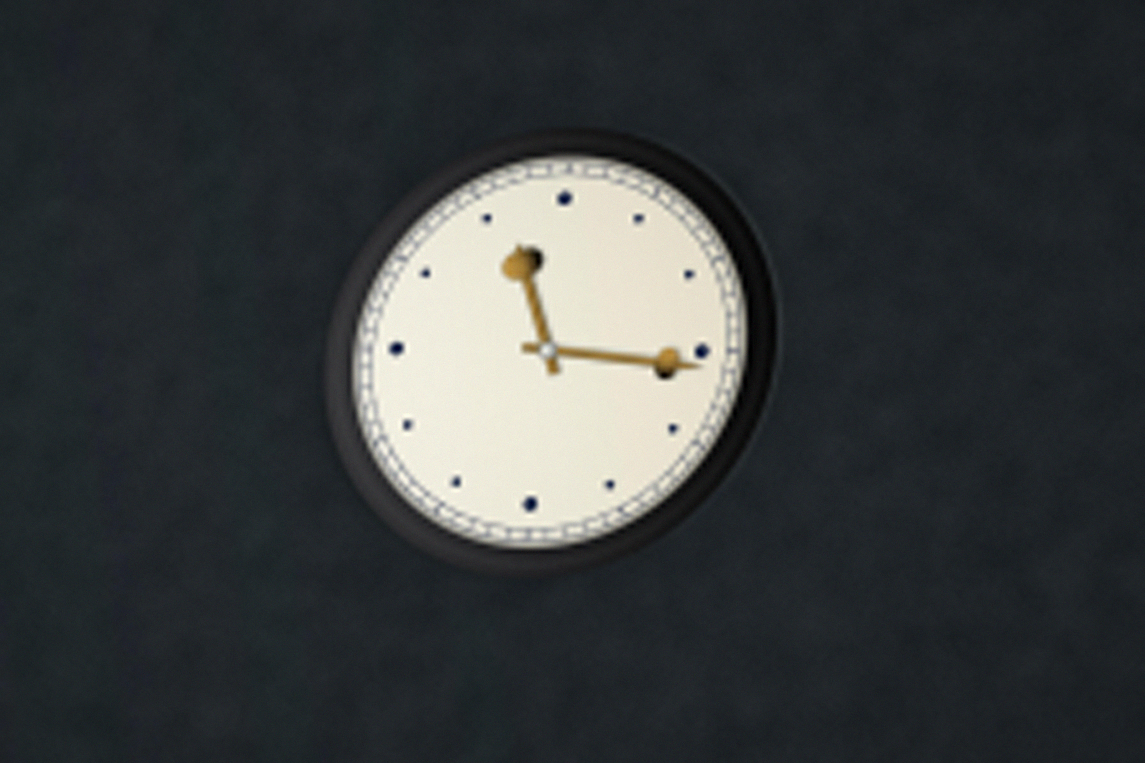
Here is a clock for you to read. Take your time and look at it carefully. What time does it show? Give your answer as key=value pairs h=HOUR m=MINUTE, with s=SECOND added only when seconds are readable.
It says h=11 m=16
